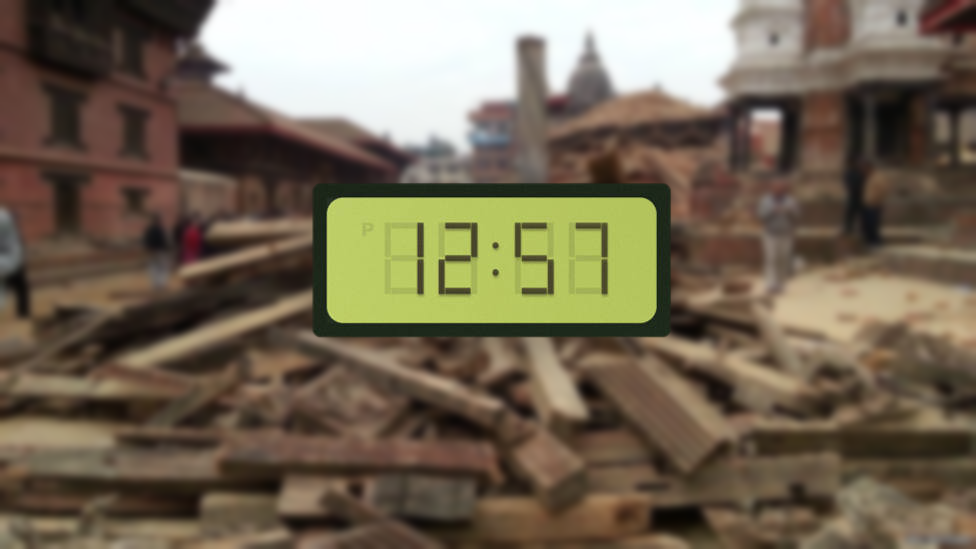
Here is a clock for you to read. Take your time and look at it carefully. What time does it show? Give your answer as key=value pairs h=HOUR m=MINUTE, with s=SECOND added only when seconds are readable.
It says h=12 m=57
